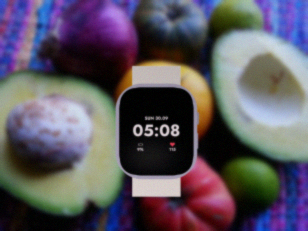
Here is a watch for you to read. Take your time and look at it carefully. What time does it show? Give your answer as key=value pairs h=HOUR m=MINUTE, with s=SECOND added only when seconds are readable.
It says h=5 m=8
